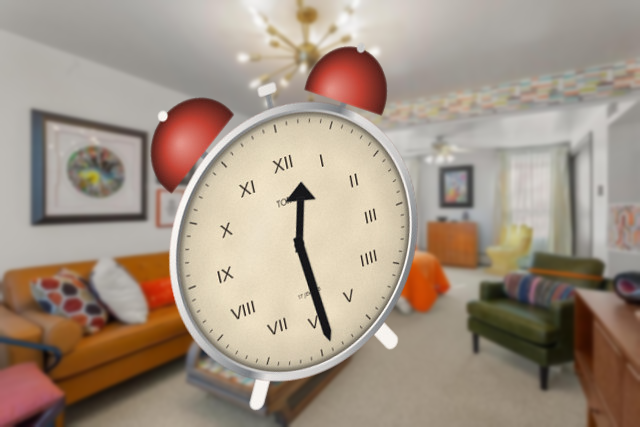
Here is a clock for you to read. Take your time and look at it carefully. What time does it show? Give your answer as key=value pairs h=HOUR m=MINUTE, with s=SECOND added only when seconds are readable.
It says h=12 m=29
